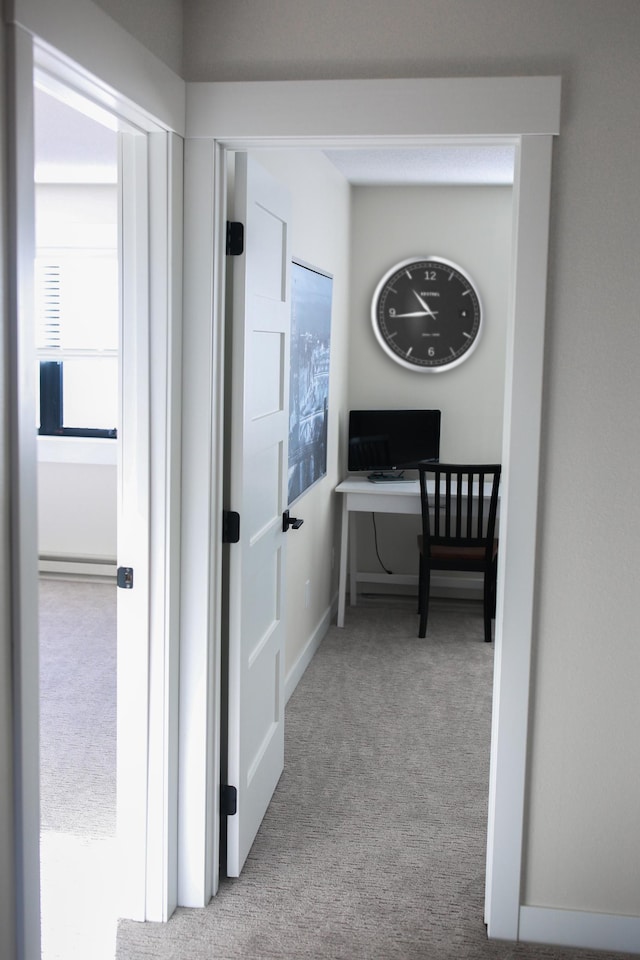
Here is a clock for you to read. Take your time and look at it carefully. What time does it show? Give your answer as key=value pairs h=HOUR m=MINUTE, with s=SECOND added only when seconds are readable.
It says h=10 m=44
